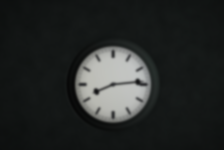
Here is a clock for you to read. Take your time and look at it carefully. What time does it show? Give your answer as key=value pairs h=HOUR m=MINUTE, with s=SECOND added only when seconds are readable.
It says h=8 m=14
